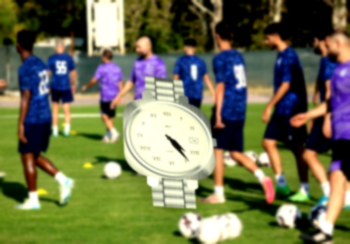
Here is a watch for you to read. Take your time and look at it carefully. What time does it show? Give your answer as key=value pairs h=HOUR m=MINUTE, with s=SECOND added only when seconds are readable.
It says h=4 m=24
